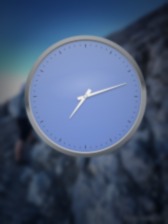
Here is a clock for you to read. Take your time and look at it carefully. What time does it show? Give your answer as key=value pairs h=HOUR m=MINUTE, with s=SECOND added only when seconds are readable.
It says h=7 m=12
